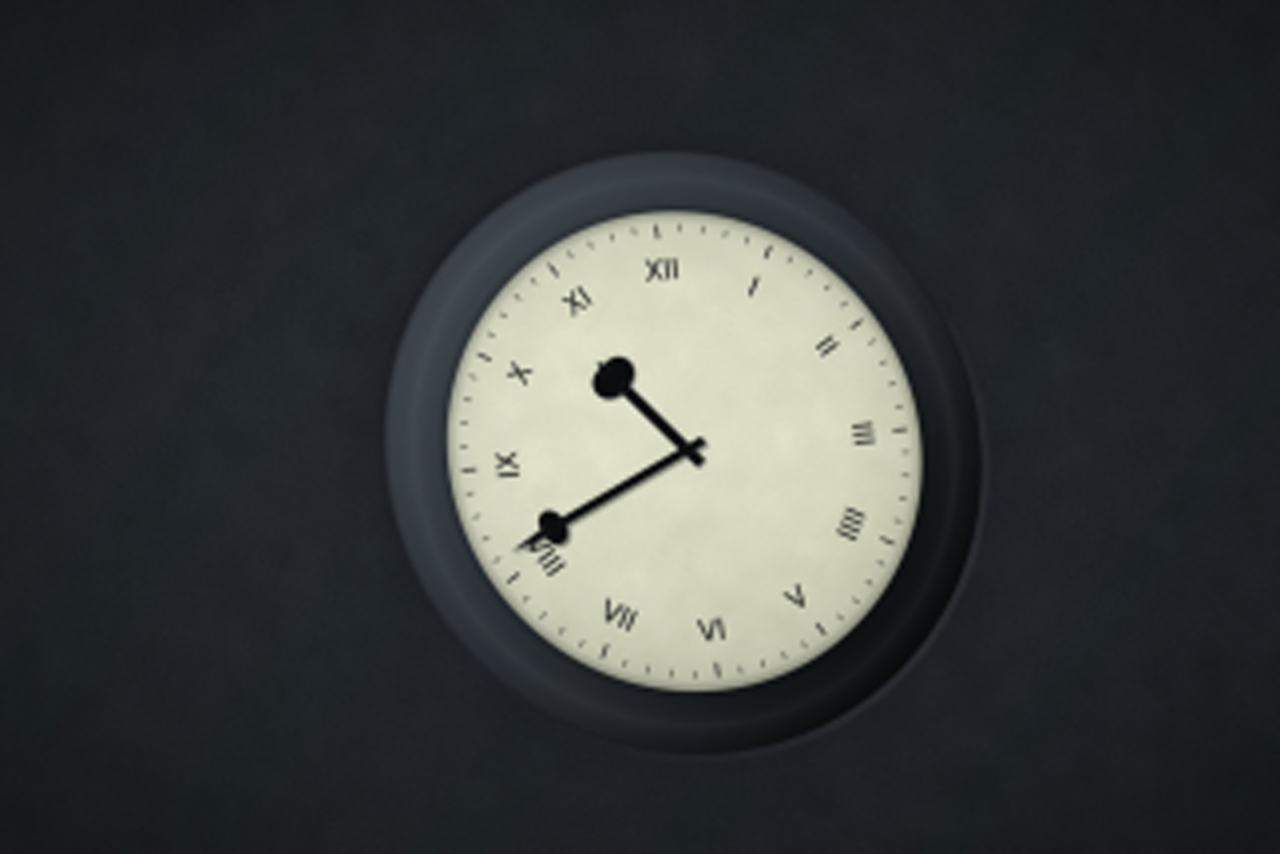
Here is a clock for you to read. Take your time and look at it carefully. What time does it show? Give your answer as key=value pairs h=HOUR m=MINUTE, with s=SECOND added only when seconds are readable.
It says h=10 m=41
